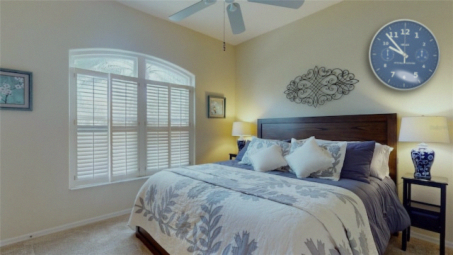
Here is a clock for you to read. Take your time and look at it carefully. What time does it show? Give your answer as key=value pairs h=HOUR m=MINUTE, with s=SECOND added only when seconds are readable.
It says h=9 m=53
